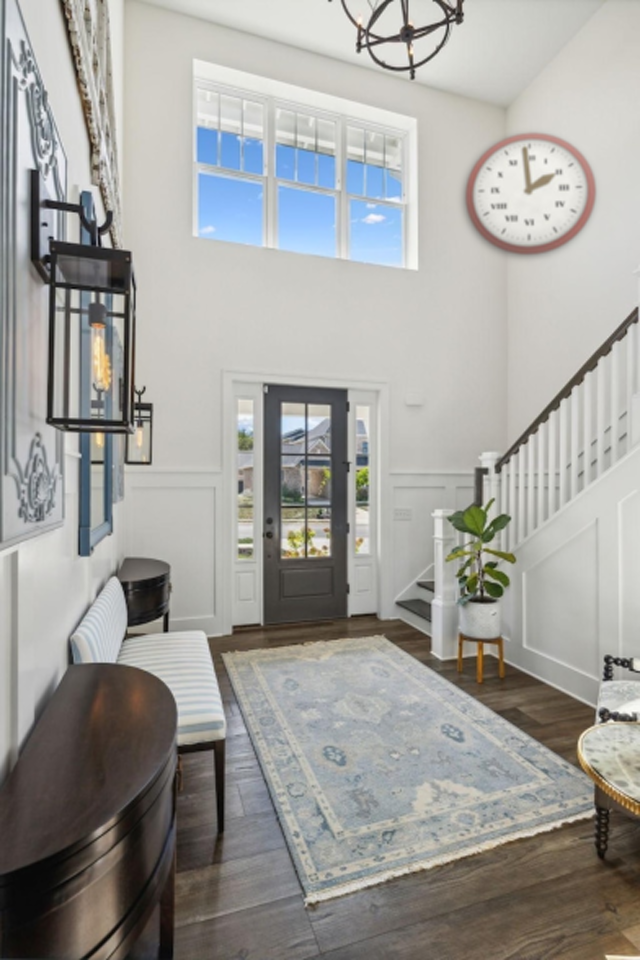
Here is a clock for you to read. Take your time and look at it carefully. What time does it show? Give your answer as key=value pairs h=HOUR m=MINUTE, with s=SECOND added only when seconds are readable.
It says h=1 m=59
